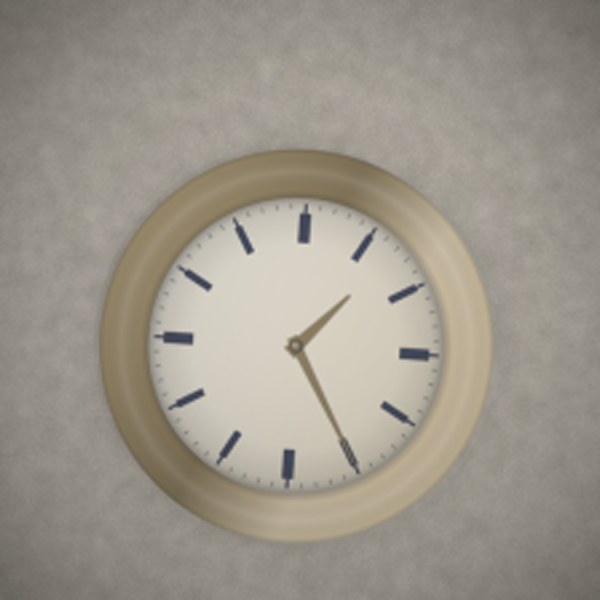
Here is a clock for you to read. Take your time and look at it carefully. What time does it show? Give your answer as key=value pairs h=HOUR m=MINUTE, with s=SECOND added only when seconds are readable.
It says h=1 m=25
